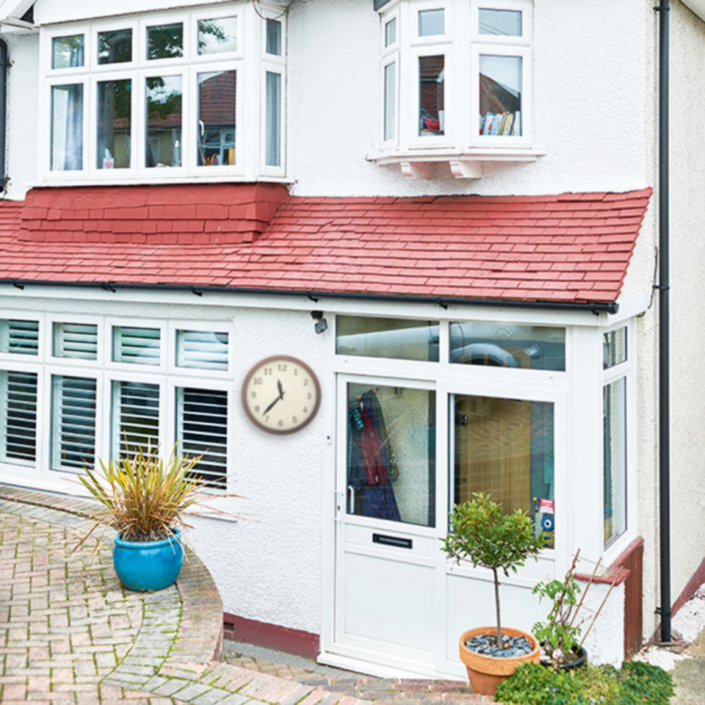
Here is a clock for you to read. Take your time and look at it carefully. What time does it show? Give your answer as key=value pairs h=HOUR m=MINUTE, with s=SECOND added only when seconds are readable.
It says h=11 m=37
